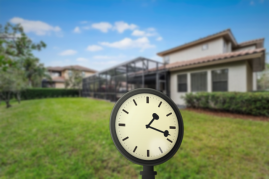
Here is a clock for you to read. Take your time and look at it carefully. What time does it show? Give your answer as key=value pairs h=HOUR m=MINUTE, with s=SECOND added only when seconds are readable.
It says h=1 m=18
